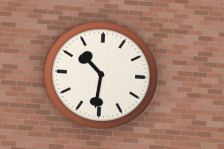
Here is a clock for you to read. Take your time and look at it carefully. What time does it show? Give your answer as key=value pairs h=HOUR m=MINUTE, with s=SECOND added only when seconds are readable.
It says h=10 m=31
